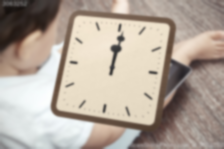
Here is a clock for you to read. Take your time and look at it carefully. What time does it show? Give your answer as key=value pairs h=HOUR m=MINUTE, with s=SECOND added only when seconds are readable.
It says h=12 m=1
